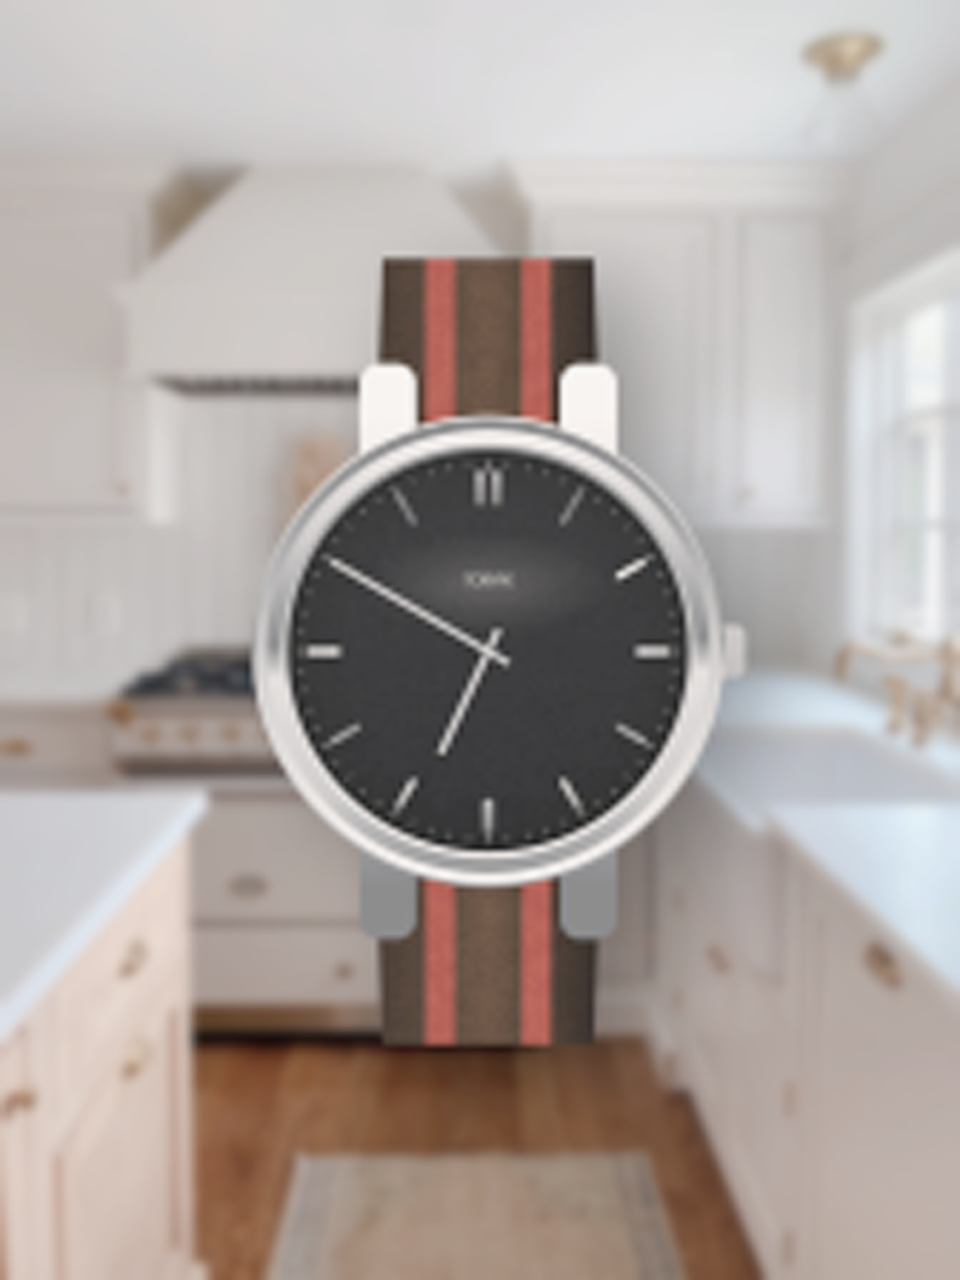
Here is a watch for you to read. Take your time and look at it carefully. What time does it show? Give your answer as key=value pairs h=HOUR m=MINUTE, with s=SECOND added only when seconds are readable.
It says h=6 m=50
